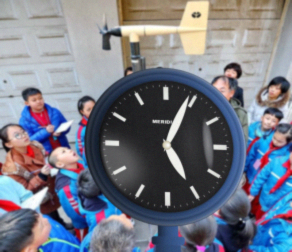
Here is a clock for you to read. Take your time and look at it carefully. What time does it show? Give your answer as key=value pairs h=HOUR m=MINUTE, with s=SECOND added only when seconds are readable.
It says h=5 m=4
